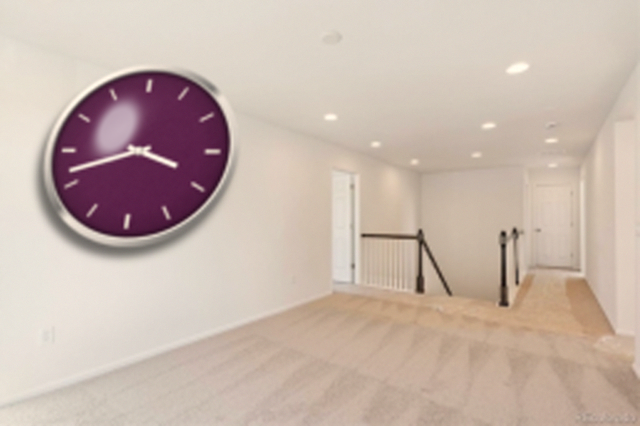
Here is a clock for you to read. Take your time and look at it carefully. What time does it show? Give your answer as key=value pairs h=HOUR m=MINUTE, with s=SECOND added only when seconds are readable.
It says h=3 m=42
